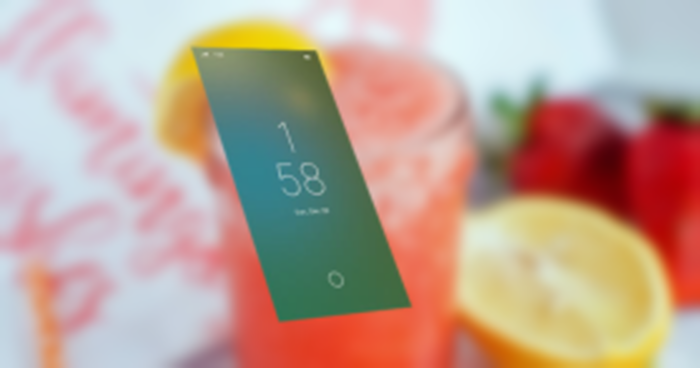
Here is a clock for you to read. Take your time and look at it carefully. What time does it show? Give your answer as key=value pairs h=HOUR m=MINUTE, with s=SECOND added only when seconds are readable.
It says h=1 m=58
